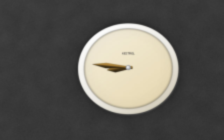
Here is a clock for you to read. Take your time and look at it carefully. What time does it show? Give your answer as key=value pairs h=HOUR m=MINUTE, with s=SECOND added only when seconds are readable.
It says h=8 m=46
